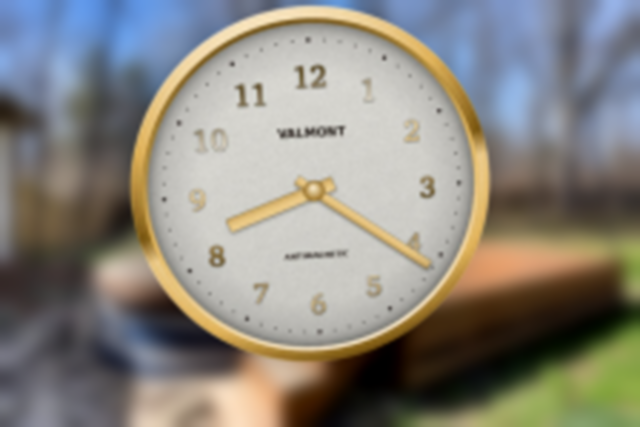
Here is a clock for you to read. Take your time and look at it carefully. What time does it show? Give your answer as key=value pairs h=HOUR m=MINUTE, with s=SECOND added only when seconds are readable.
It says h=8 m=21
